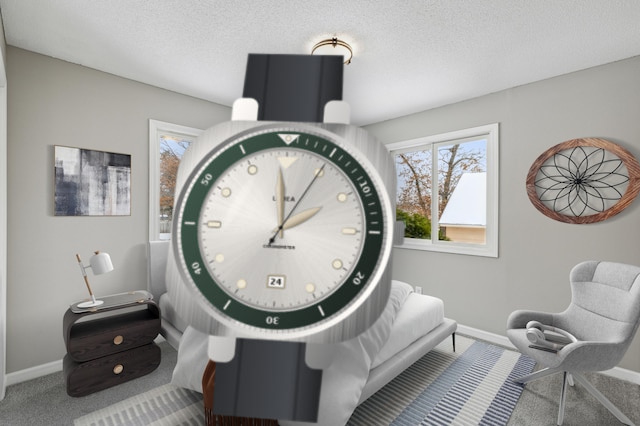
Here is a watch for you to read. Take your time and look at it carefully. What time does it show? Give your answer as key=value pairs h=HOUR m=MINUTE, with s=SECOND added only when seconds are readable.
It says h=1 m=59 s=5
